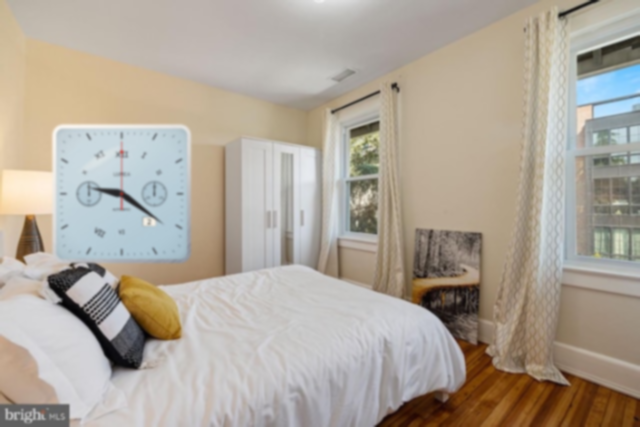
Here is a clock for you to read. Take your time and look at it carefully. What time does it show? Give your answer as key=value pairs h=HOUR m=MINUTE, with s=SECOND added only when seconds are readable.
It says h=9 m=21
